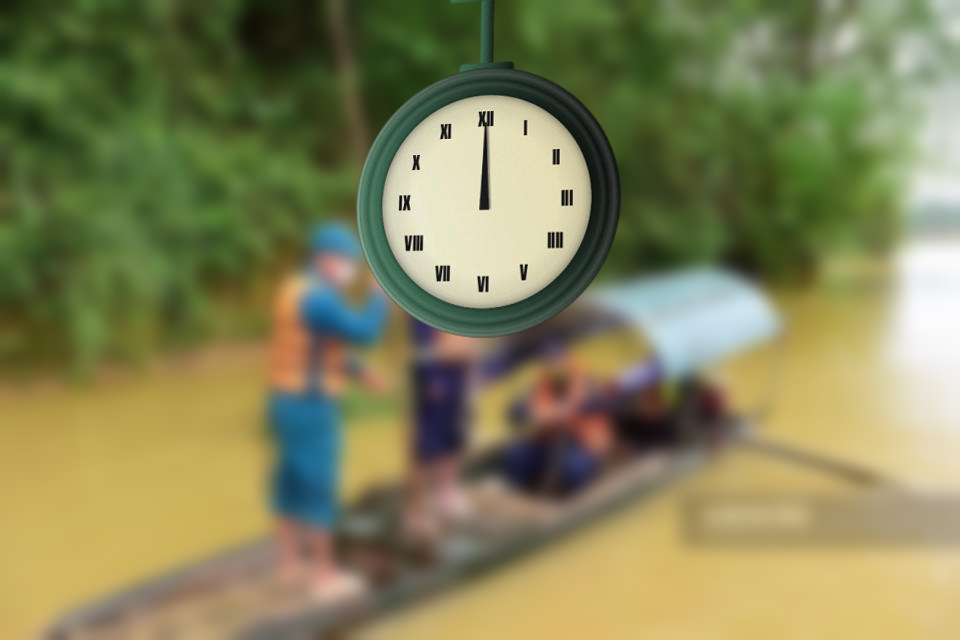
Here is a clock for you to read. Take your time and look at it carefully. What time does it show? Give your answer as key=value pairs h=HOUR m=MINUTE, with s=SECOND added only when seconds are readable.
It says h=12 m=0
